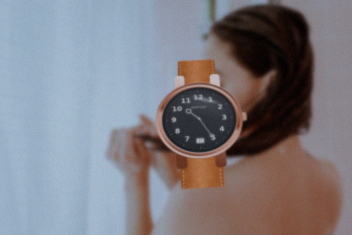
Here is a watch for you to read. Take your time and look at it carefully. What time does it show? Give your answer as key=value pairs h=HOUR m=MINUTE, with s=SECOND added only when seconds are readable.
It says h=10 m=25
